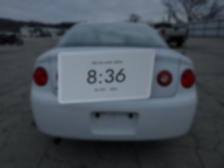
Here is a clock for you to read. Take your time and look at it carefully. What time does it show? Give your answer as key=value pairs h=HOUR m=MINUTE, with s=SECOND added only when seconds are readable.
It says h=8 m=36
